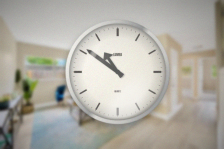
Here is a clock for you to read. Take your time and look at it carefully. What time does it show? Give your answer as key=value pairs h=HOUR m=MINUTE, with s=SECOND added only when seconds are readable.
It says h=10 m=51
